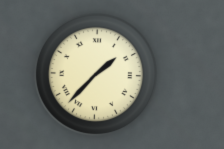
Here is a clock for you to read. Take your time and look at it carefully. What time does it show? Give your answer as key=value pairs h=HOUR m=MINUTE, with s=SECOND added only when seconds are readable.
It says h=1 m=37
